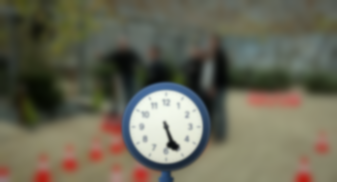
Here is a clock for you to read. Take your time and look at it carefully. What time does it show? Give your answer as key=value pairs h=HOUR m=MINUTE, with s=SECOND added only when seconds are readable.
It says h=5 m=26
